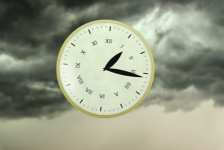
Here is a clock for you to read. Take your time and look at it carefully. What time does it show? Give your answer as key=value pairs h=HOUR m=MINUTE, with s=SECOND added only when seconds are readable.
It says h=1 m=16
